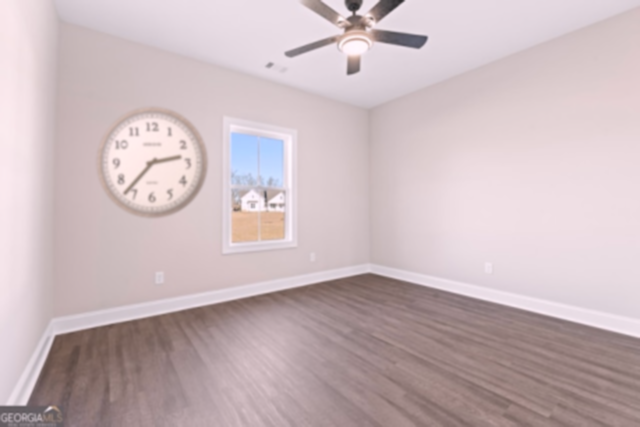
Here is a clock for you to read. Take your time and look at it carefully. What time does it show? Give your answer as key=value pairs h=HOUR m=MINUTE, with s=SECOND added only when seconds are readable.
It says h=2 m=37
